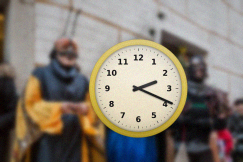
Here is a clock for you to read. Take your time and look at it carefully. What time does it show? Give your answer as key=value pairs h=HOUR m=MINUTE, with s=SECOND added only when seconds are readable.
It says h=2 m=19
